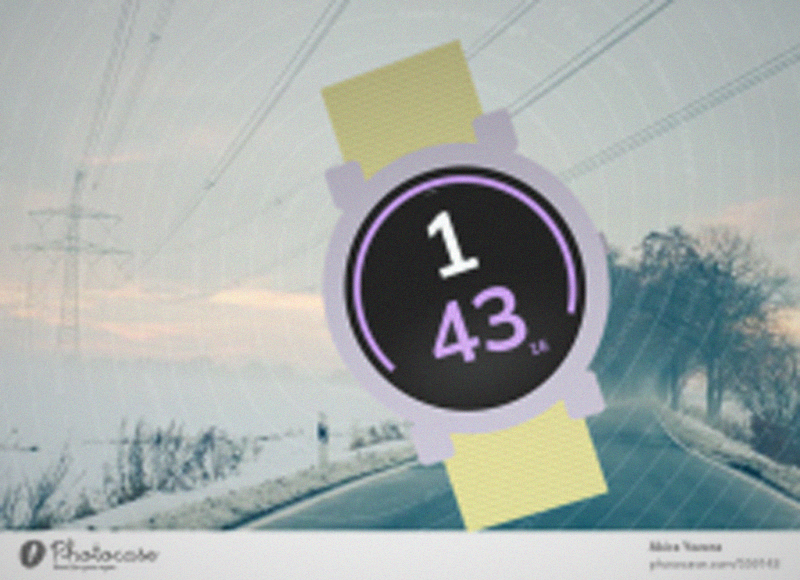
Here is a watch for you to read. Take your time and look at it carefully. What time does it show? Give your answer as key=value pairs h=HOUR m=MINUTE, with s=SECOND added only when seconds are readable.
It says h=1 m=43
